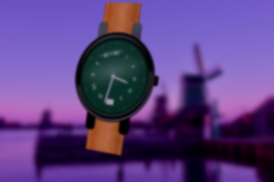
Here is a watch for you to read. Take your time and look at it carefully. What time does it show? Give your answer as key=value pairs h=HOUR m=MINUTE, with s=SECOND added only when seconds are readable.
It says h=3 m=32
